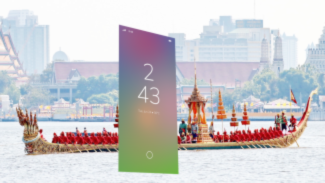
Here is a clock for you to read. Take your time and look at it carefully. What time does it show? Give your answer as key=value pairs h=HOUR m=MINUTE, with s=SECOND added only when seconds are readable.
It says h=2 m=43
